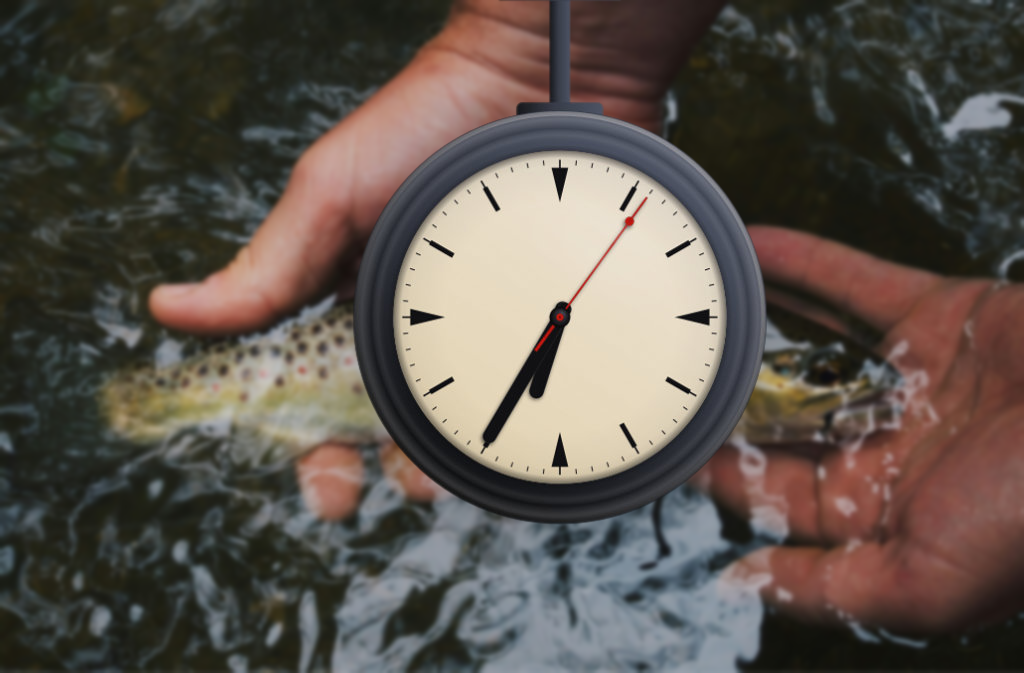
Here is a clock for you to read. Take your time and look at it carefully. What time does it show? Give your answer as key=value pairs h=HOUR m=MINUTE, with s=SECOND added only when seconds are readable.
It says h=6 m=35 s=6
